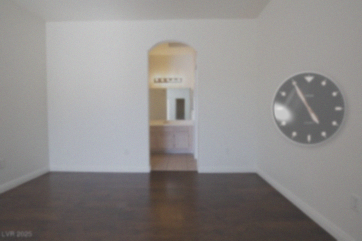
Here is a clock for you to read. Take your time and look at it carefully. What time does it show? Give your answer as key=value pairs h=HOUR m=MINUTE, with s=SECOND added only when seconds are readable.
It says h=4 m=55
